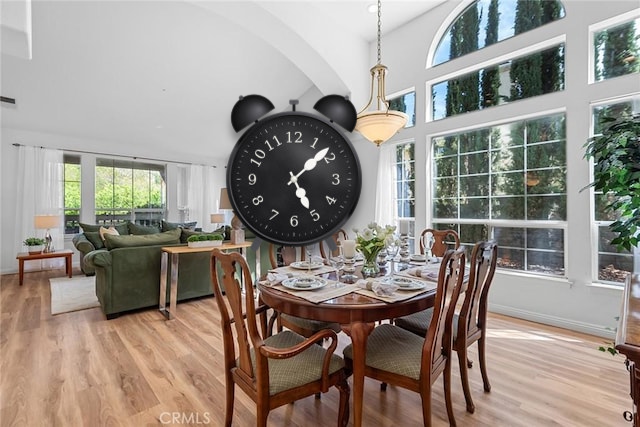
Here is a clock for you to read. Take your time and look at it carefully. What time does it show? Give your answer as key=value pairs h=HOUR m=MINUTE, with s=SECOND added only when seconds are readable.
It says h=5 m=8
